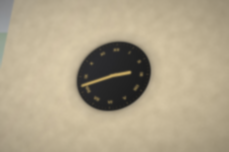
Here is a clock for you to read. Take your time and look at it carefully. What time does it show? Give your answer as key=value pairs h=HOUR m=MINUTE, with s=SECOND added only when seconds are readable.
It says h=2 m=42
